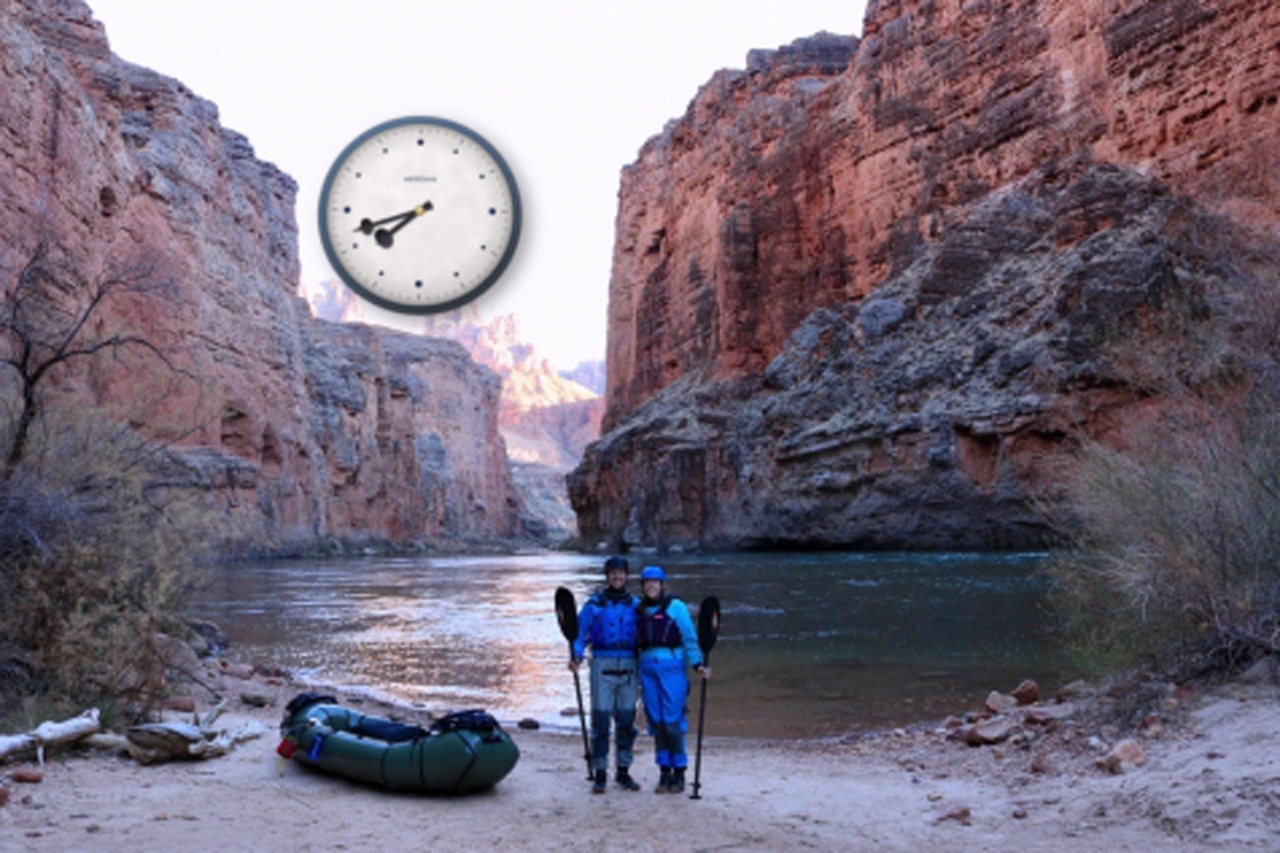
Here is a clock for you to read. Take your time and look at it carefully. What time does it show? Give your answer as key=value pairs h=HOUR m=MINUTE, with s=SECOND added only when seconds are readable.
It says h=7 m=42
